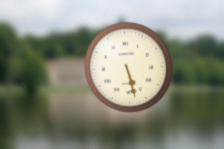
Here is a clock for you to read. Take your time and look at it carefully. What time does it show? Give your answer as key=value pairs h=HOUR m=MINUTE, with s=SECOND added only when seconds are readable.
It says h=5 m=28
